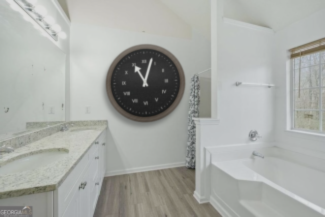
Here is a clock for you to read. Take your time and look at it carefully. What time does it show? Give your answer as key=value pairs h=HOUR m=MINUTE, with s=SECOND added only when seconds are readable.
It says h=11 m=3
